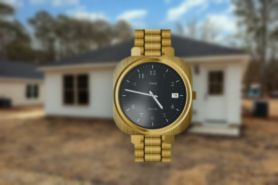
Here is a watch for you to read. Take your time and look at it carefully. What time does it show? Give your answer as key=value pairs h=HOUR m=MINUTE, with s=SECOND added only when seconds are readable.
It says h=4 m=47
